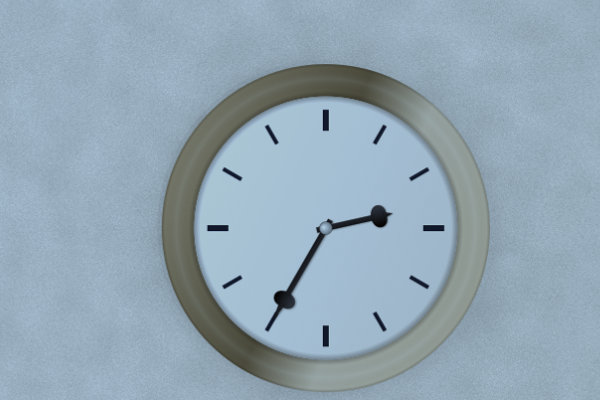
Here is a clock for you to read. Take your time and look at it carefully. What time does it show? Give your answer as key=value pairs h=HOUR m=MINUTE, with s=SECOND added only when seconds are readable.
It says h=2 m=35
